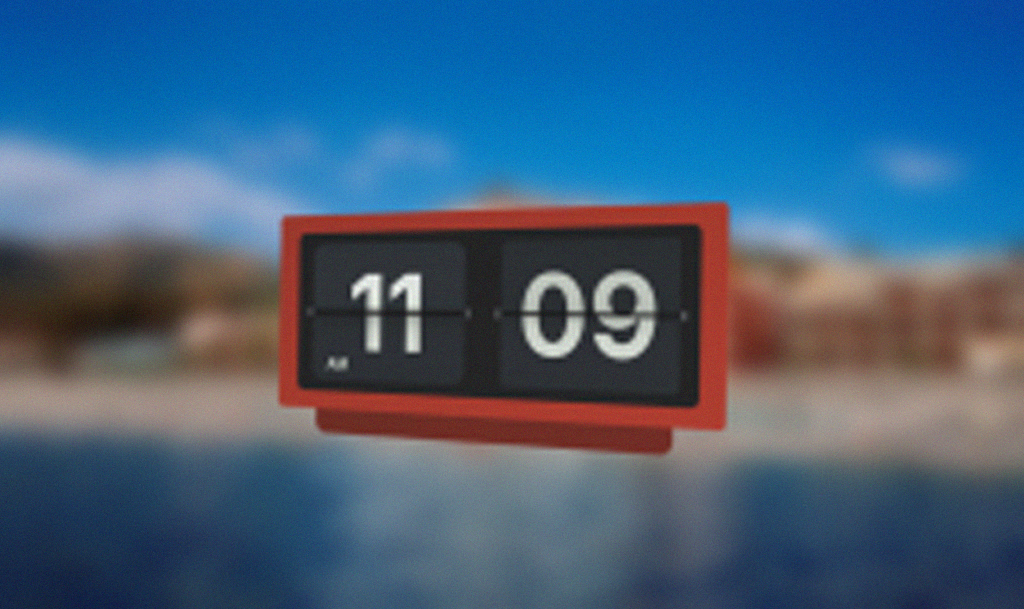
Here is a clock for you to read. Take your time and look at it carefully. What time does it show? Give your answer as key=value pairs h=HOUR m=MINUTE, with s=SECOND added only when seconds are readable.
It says h=11 m=9
